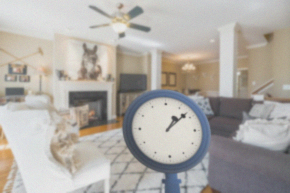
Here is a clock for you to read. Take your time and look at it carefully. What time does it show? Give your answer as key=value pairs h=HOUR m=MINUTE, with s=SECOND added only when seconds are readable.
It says h=1 m=8
